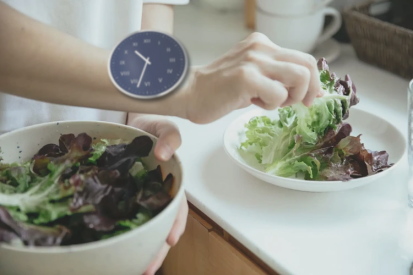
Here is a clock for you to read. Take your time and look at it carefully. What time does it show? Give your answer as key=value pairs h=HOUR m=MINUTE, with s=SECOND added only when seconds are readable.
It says h=10 m=33
